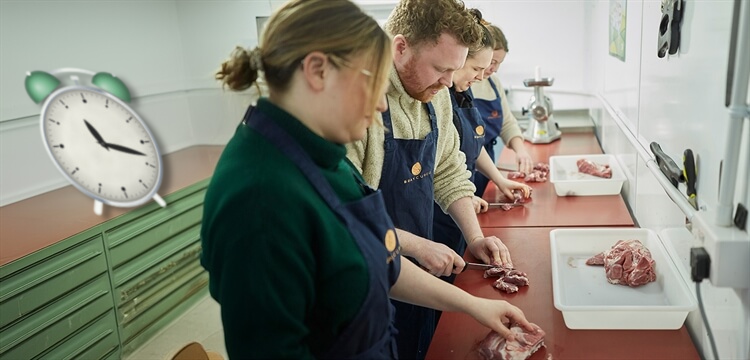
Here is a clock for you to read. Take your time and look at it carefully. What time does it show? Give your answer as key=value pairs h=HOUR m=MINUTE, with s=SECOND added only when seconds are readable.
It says h=11 m=18
